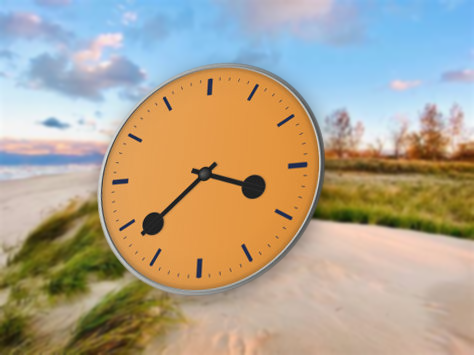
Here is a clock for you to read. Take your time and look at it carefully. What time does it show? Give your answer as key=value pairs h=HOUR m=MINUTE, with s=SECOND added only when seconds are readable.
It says h=3 m=38
